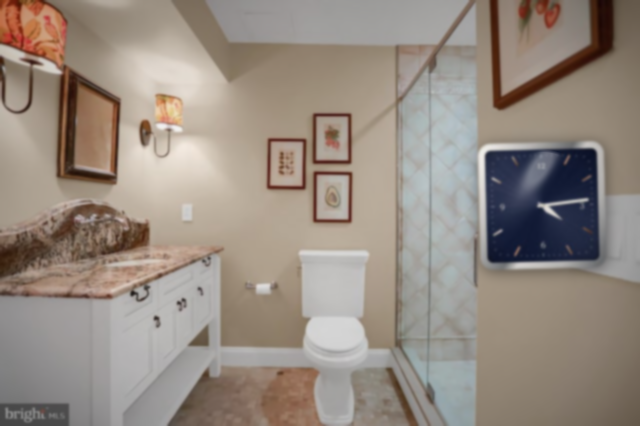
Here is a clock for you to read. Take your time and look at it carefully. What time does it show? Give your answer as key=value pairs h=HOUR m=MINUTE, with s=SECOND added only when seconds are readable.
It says h=4 m=14
